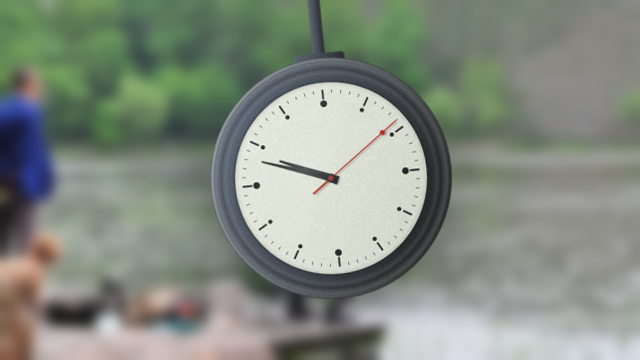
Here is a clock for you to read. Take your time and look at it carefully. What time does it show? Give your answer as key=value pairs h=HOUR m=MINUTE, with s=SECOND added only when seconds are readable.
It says h=9 m=48 s=9
